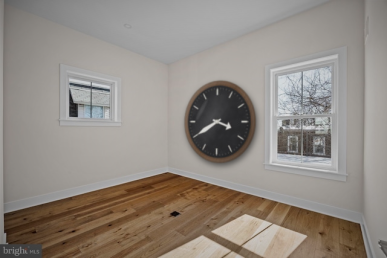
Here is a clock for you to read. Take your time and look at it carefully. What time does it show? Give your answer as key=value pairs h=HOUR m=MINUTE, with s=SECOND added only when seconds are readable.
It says h=3 m=40
